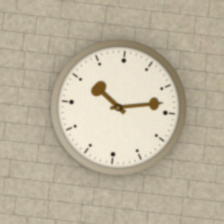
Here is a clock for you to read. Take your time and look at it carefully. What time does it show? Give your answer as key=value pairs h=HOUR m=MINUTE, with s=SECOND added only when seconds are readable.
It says h=10 m=13
